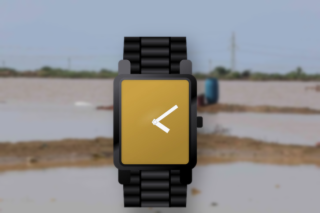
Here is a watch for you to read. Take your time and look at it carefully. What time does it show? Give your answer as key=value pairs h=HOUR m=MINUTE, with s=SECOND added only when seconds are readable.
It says h=4 m=9
